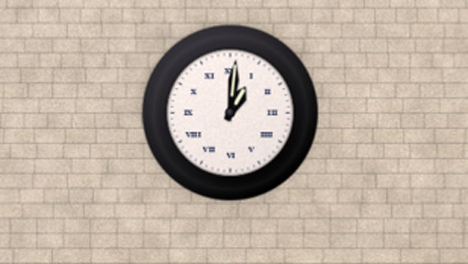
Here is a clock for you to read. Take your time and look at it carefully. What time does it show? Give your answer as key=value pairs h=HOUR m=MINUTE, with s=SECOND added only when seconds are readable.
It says h=1 m=1
